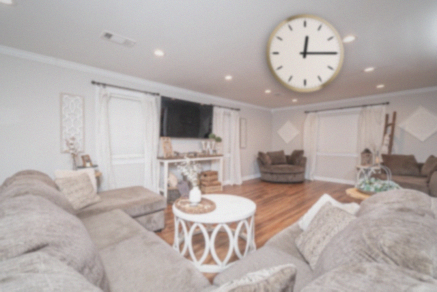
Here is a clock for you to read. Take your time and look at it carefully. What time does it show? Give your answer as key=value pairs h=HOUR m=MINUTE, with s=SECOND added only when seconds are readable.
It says h=12 m=15
